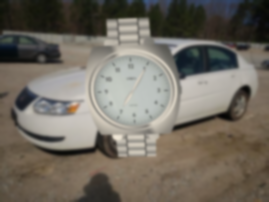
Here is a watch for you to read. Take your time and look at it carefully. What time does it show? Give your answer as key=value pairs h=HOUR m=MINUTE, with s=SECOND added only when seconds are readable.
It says h=7 m=5
